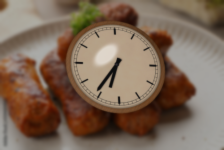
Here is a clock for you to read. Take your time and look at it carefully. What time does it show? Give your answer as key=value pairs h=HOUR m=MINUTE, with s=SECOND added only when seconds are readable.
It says h=6 m=36
